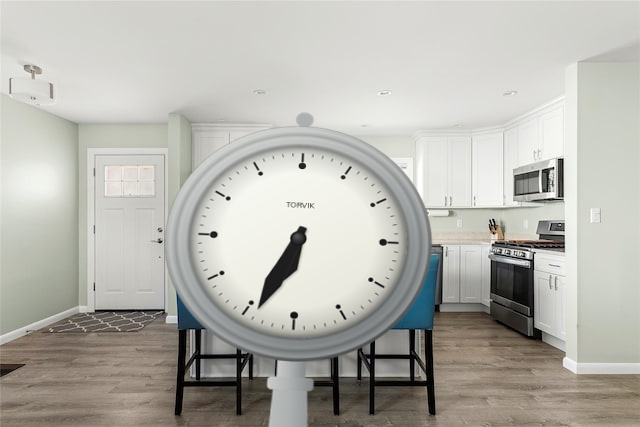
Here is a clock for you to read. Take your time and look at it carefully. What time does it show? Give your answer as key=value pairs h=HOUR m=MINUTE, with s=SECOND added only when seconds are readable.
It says h=6 m=34
